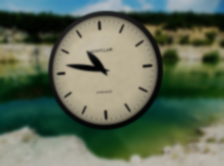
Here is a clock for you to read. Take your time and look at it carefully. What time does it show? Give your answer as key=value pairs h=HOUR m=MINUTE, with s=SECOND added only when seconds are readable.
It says h=10 m=47
